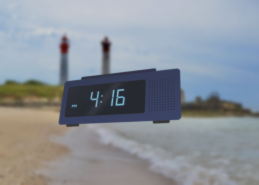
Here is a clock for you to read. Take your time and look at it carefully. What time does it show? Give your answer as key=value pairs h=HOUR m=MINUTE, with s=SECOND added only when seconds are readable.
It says h=4 m=16
